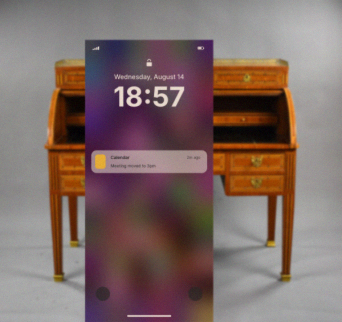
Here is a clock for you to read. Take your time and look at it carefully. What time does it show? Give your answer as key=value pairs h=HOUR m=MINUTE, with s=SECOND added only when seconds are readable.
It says h=18 m=57
